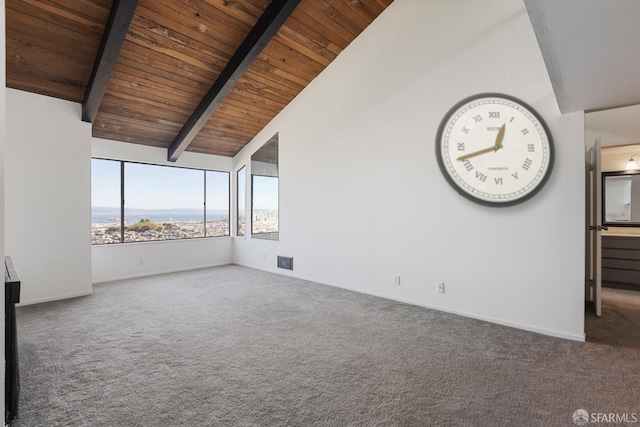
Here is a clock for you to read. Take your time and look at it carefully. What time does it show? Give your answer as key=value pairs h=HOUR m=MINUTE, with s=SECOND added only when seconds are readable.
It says h=12 m=42
